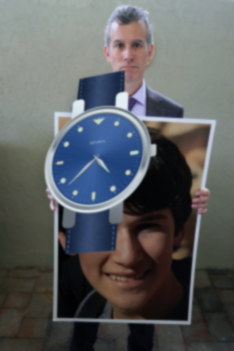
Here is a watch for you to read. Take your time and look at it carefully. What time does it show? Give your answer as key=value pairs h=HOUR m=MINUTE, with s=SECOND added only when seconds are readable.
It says h=4 m=38
